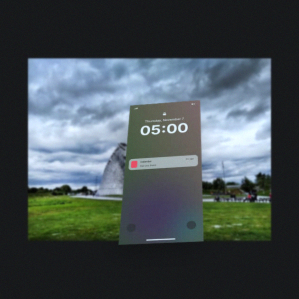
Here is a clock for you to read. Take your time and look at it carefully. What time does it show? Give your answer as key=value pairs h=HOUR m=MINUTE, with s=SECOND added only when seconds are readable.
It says h=5 m=0
